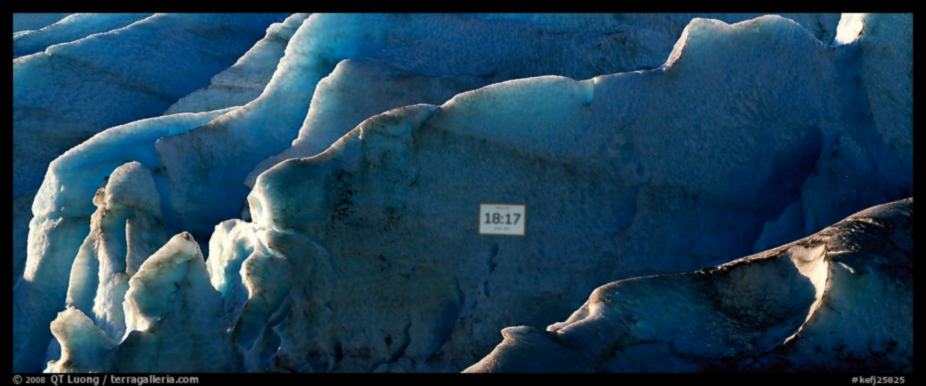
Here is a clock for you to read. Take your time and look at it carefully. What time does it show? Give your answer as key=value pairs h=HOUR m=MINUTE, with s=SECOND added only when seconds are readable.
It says h=18 m=17
